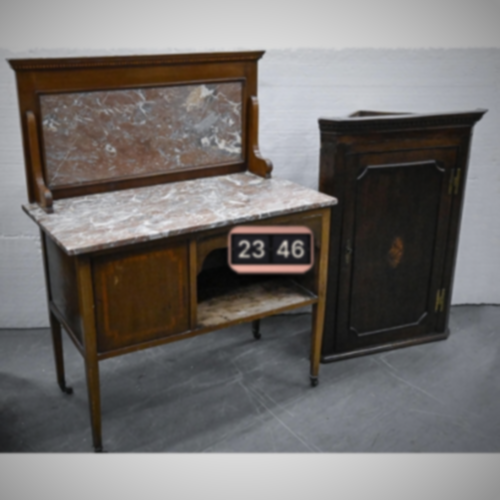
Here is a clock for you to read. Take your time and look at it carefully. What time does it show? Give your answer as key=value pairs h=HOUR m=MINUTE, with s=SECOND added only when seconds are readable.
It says h=23 m=46
